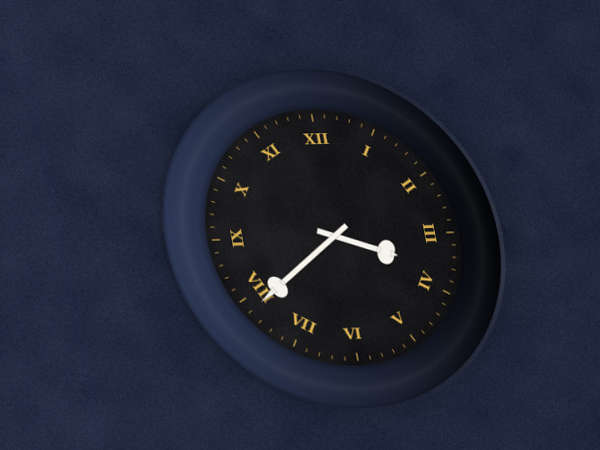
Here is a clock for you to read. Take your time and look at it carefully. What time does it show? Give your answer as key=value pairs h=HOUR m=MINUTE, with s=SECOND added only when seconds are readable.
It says h=3 m=39
